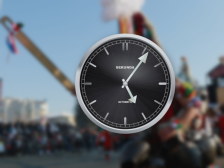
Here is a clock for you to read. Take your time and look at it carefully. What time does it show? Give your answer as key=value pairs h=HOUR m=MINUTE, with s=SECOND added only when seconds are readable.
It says h=5 m=6
